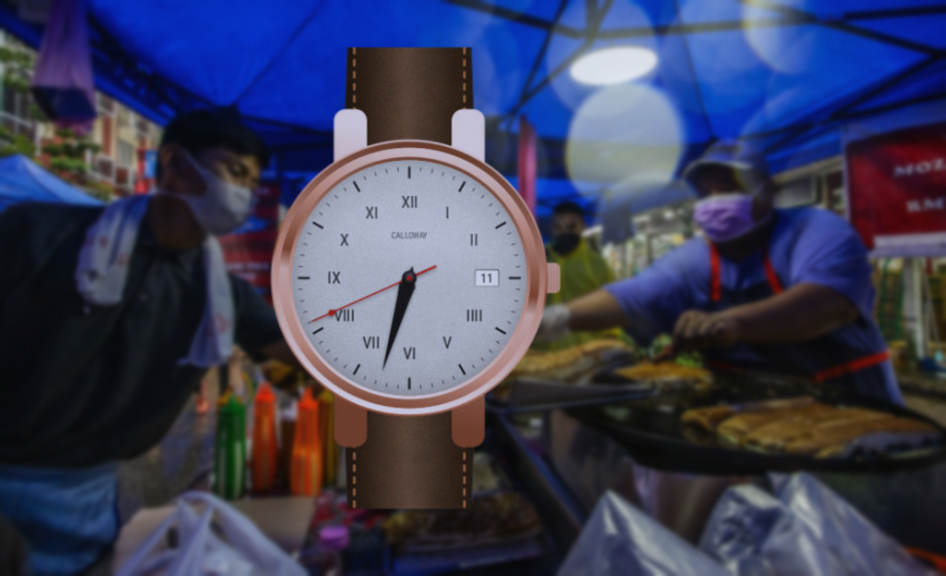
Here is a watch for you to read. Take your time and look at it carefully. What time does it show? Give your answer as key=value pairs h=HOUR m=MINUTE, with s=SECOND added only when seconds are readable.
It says h=6 m=32 s=41
